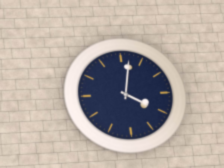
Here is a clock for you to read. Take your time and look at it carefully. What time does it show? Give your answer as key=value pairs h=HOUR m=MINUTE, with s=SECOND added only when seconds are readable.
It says h=4 m=2
